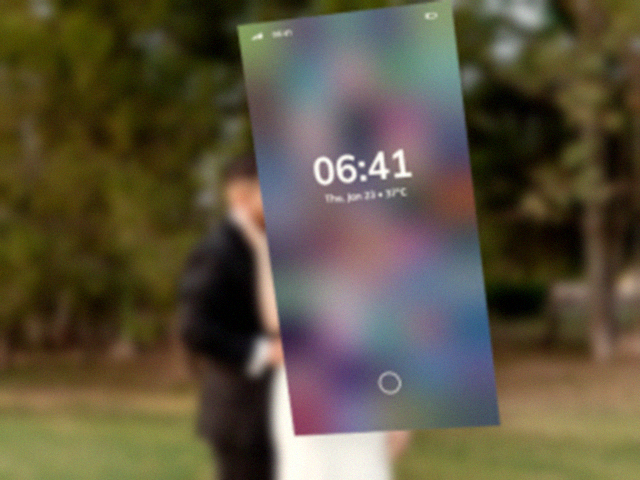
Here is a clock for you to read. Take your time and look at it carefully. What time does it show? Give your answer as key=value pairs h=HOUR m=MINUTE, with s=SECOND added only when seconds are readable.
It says h=6 m=41
